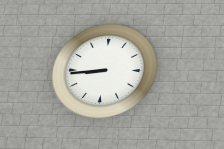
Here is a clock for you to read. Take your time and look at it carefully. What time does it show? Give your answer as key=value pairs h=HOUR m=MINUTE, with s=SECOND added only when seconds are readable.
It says h=8 m=44
